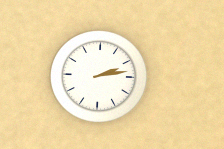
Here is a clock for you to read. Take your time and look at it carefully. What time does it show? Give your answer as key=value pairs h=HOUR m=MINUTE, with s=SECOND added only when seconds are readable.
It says h=2 m=13
